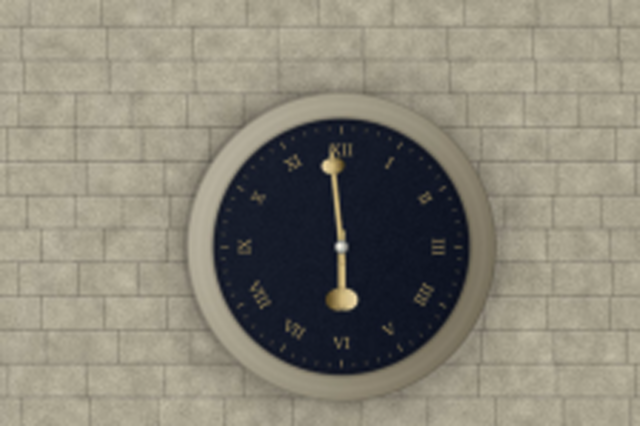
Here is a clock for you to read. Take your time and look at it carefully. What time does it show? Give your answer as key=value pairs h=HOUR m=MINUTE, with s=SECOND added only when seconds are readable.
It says h=5 m=59
